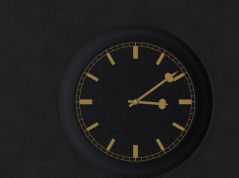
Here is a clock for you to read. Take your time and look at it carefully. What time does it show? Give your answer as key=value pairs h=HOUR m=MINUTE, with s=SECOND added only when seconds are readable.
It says h=3 m=9
